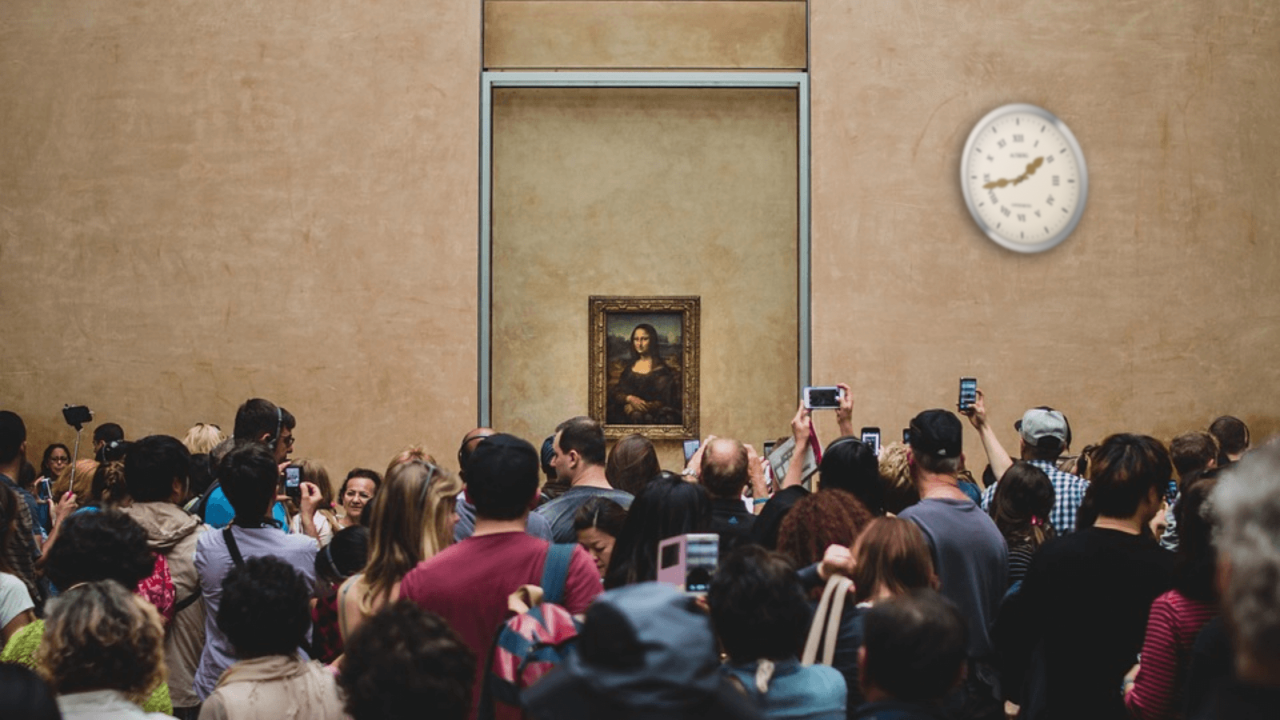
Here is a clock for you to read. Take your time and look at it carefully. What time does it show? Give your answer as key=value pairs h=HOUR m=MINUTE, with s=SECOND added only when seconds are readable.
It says h=1 m=43
